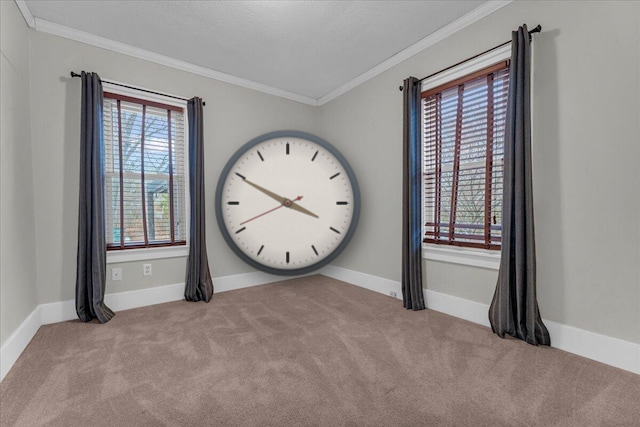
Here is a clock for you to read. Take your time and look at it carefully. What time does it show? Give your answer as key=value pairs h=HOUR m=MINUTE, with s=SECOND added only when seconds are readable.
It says h=3 m=49 s=41
